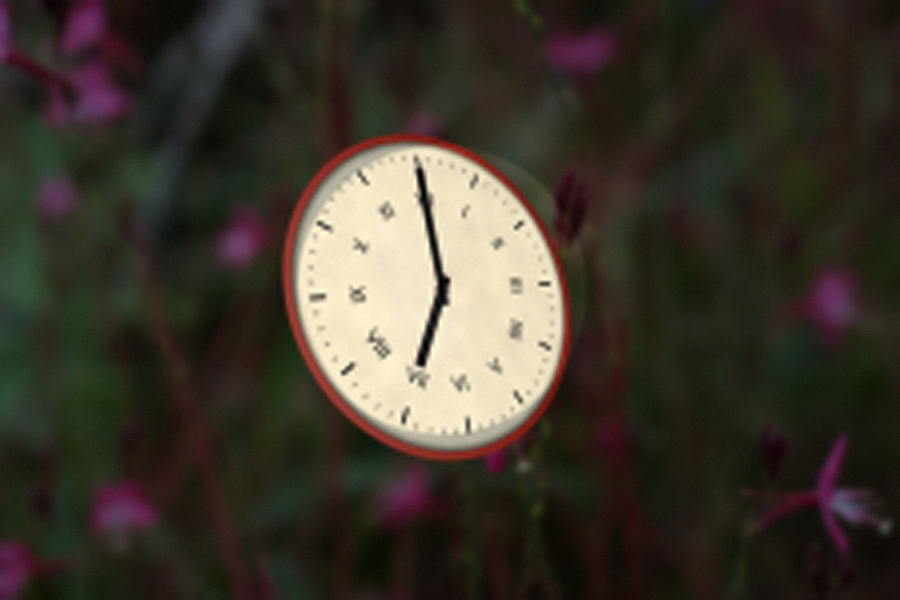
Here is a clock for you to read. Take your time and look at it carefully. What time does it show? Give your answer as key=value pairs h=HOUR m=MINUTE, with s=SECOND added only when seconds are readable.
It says h=7 m=0
